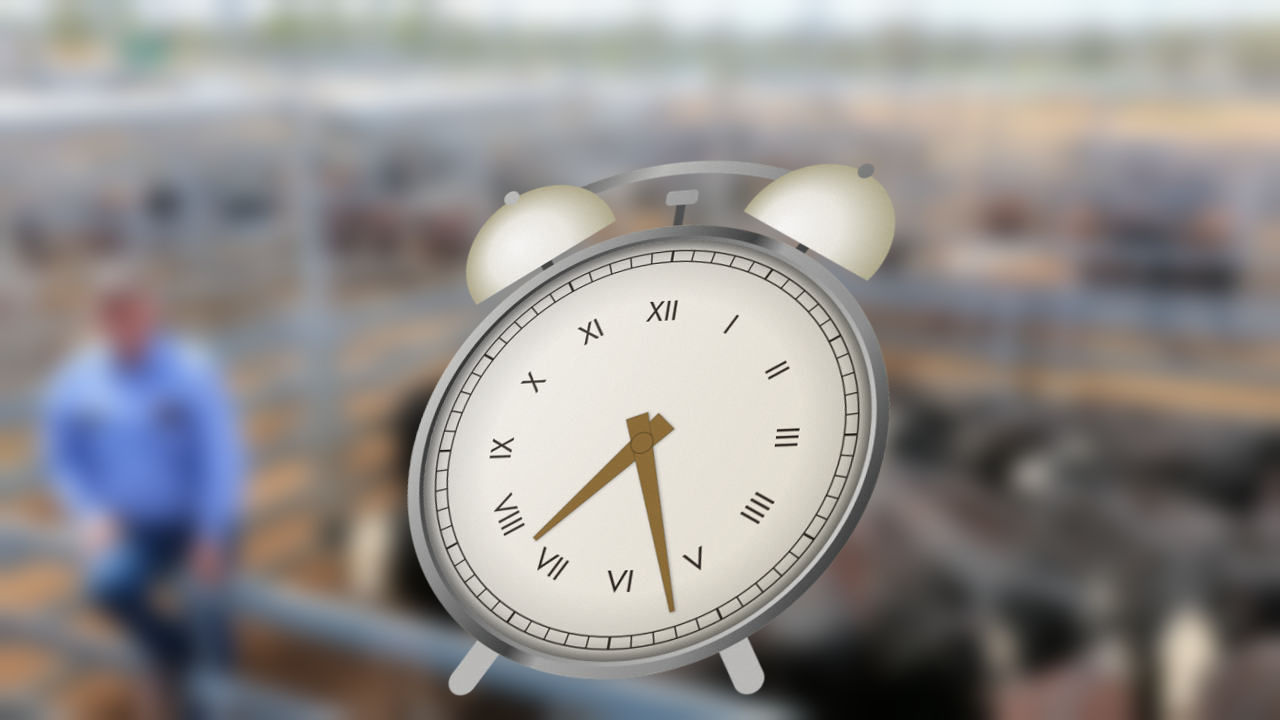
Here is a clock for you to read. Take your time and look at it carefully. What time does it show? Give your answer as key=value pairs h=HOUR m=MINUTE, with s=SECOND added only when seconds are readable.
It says h=7 m=27
